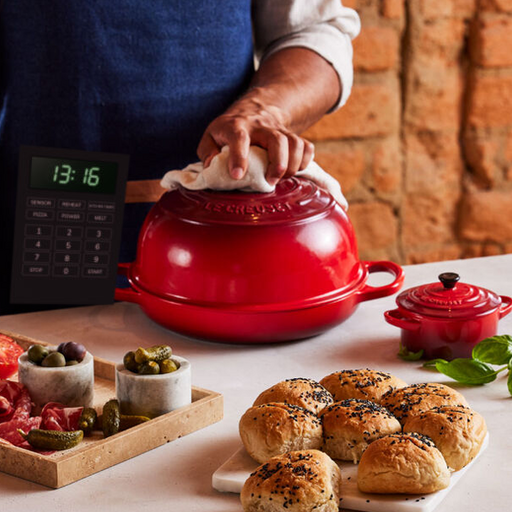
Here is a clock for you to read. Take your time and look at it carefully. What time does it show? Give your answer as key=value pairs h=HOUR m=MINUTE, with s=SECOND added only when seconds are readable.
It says h=13 m=16
